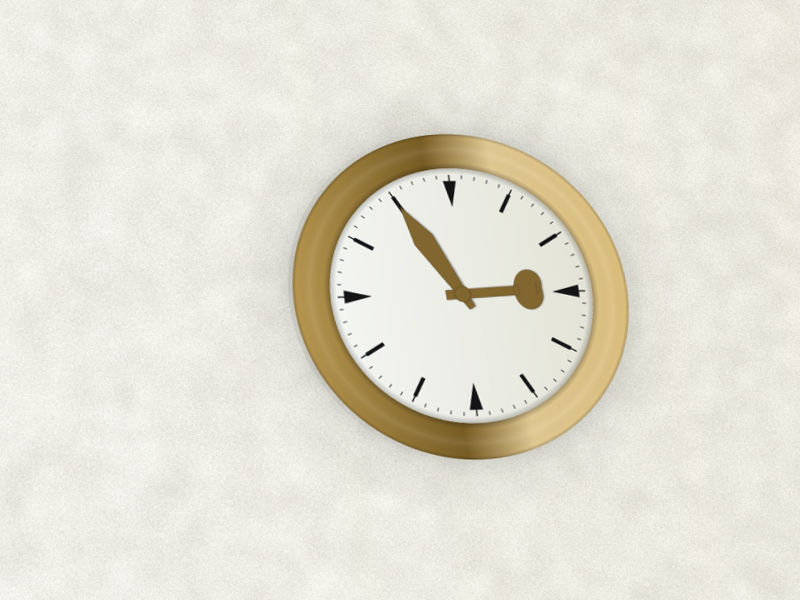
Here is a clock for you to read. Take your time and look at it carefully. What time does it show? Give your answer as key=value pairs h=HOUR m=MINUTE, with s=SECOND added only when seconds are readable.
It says h=2 m=55
